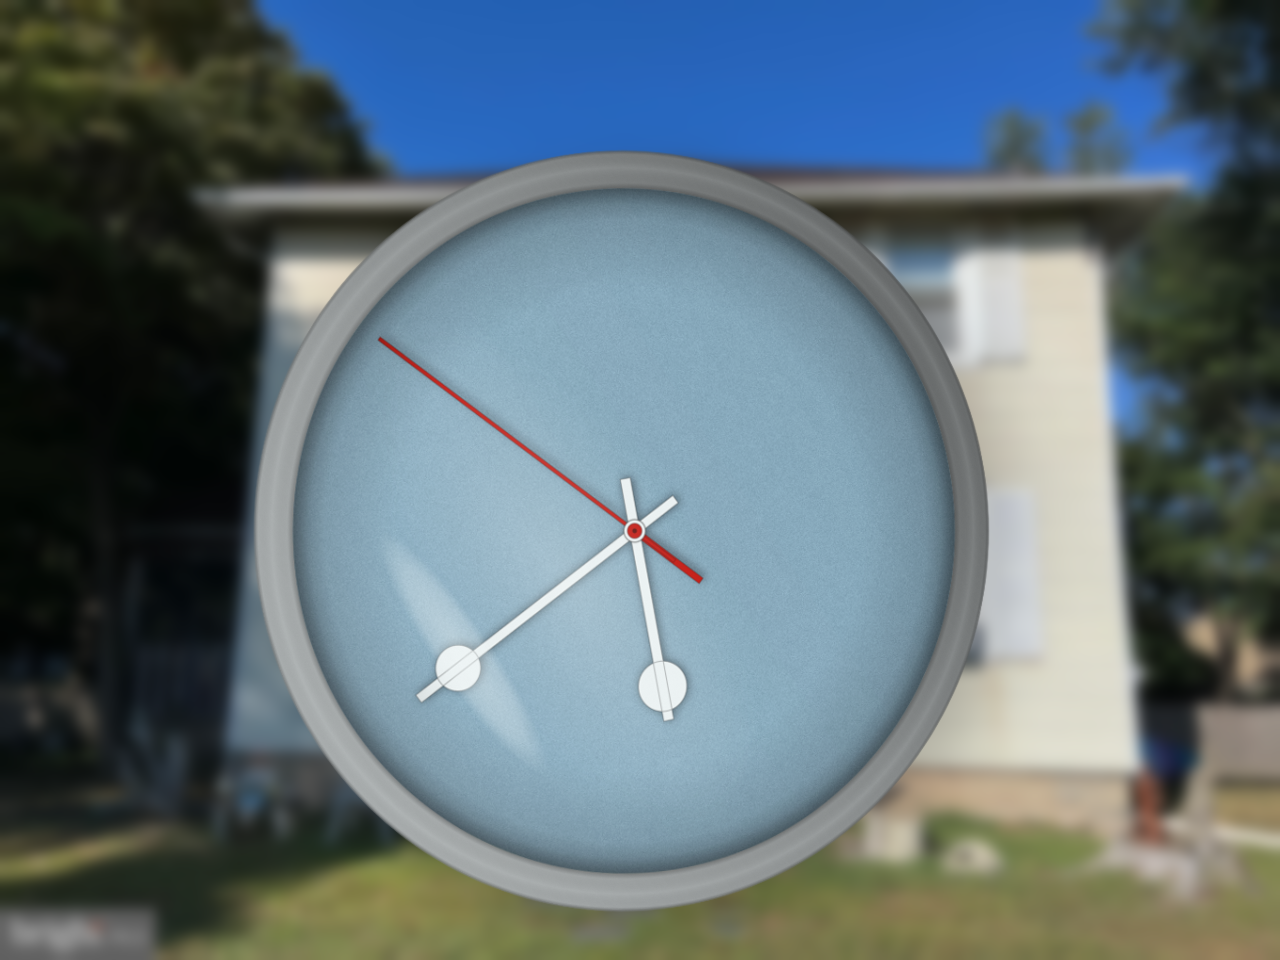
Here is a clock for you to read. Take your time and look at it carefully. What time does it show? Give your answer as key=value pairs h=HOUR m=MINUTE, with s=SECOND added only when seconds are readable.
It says h=5 m=38 s=51
